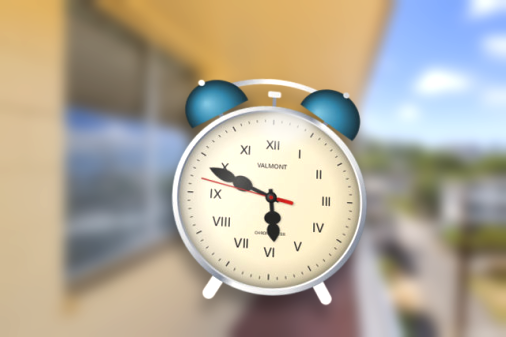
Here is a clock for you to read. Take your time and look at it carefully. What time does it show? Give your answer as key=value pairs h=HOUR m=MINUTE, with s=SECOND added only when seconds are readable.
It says h=5 m=48 s=47
